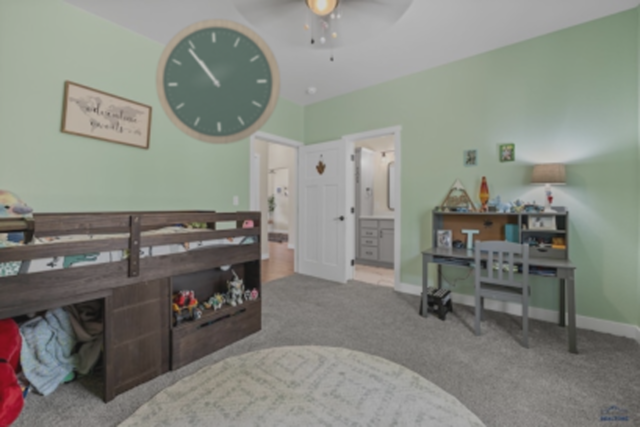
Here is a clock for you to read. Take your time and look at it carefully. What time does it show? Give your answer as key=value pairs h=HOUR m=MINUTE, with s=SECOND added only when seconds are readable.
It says h=10 m=54
